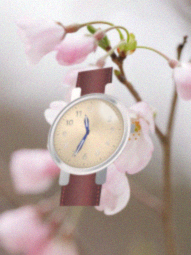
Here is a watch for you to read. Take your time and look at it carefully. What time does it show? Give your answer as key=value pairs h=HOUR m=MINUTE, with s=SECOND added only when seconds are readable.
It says h=11 m=34
